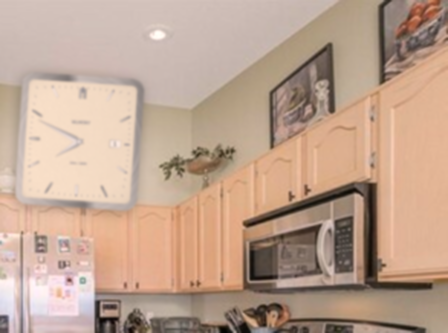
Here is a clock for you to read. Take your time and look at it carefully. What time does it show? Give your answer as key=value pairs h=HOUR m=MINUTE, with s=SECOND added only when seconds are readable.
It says h=7 m=49
